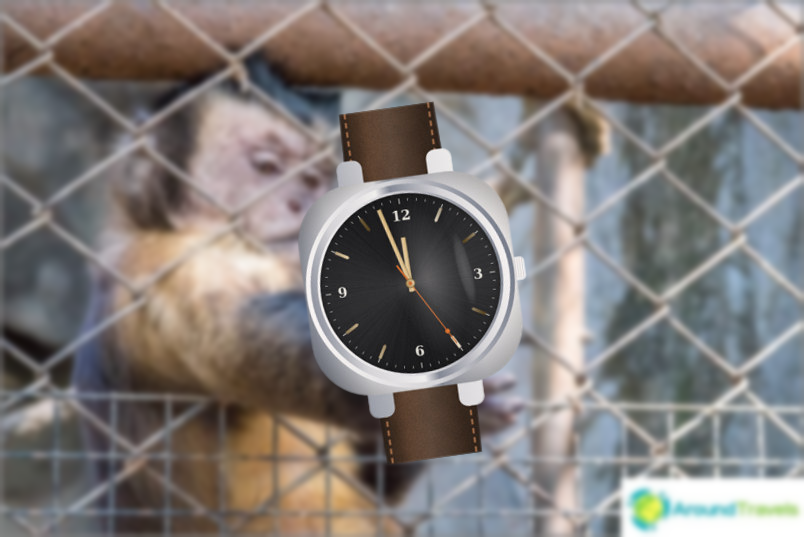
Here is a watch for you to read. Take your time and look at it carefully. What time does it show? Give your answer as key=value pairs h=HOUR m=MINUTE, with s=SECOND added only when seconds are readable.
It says h=11 m=57 s=25
